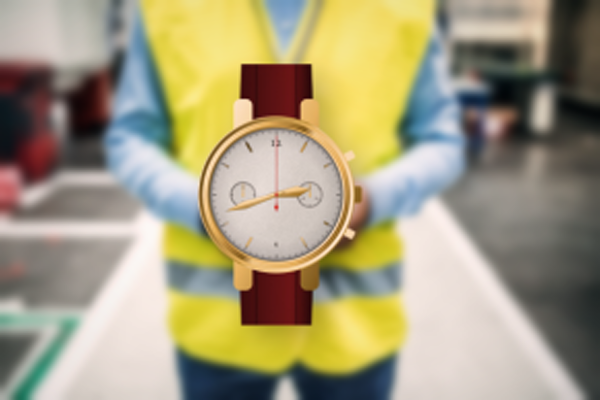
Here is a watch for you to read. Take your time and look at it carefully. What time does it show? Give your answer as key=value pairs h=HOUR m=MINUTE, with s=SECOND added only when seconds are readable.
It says h=2 m=42
